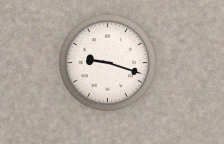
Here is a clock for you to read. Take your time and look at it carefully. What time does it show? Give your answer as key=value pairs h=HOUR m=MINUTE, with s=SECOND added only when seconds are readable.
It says h=9 m=18
